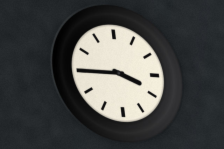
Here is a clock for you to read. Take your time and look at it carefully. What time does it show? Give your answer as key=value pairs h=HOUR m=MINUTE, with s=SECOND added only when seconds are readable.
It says h=3 m=45
